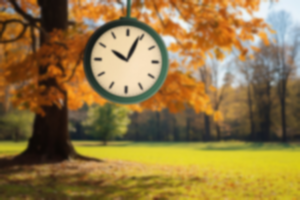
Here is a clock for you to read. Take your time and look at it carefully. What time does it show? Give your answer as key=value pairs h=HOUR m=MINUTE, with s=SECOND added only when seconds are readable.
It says h=10 m=4
